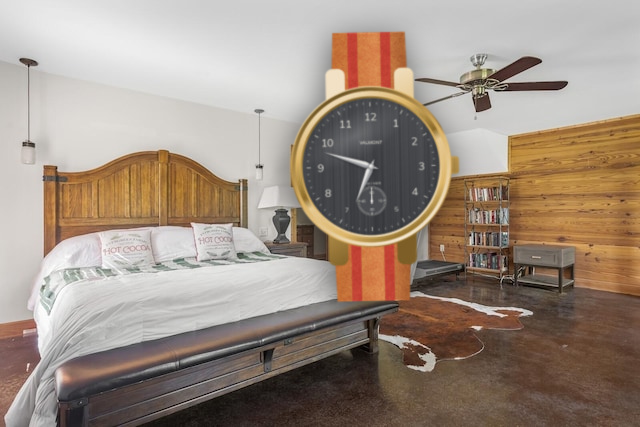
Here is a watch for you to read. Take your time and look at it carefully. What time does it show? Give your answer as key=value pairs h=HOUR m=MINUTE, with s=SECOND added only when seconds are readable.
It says h=6 m=48
